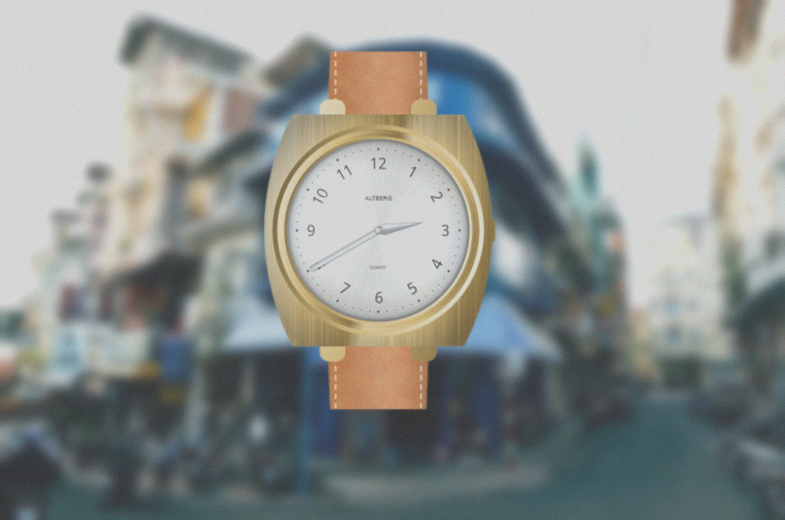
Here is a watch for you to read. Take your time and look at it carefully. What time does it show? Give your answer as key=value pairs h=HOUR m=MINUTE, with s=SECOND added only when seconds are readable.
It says h=2 m=40
